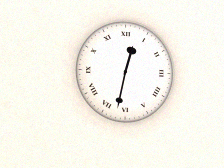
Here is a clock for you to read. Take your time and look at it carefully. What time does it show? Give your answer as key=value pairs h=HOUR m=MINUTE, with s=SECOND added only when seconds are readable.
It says h=12 m=32
